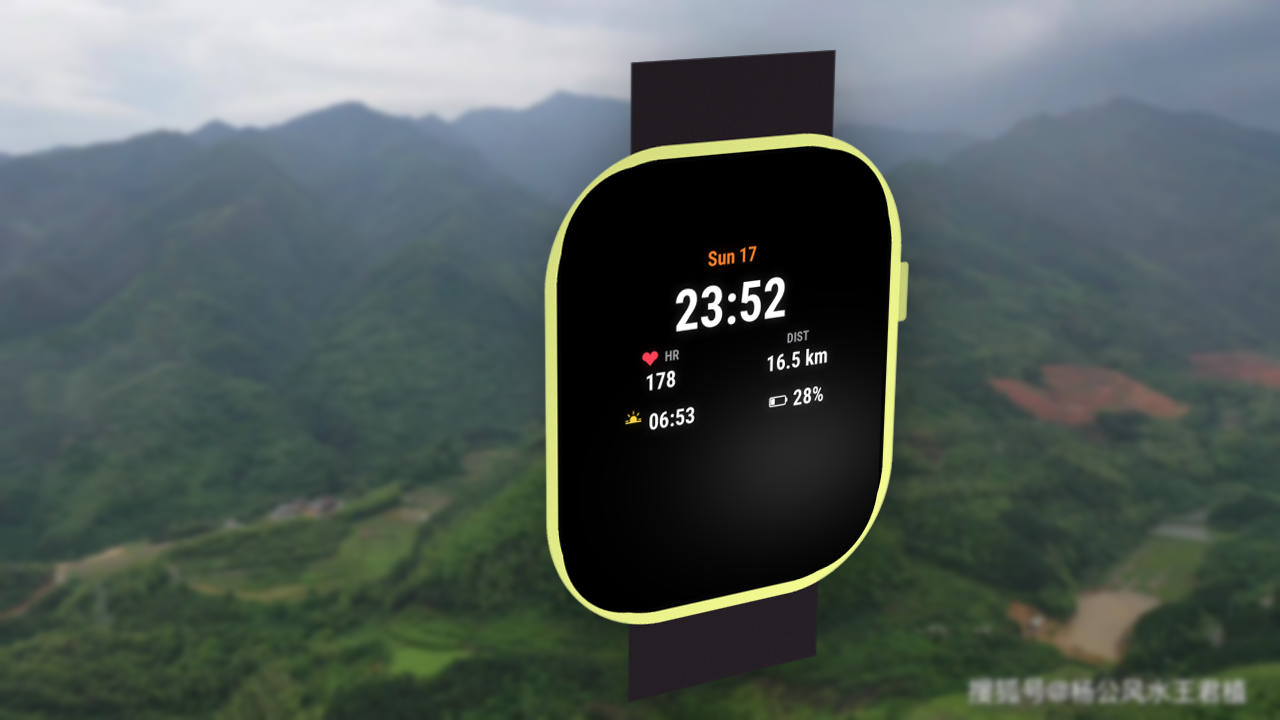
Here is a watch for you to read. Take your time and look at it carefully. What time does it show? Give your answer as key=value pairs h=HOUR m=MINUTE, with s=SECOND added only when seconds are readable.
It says h=23 m=52
